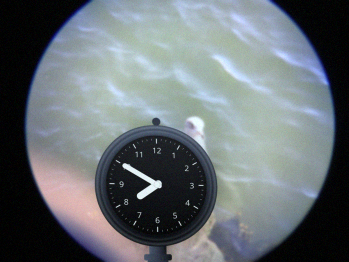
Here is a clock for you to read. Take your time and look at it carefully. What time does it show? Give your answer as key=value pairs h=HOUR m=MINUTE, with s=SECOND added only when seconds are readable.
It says h=7 m=50
